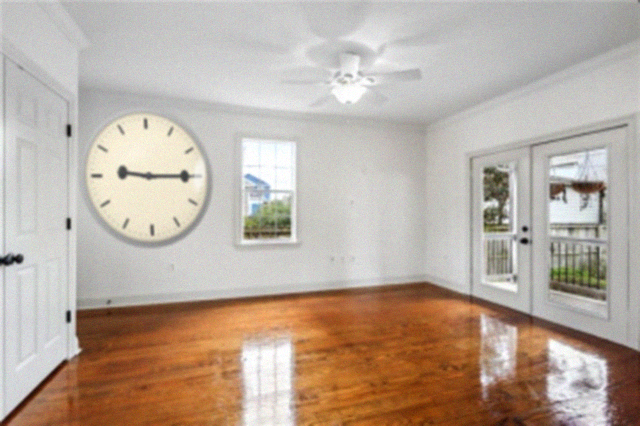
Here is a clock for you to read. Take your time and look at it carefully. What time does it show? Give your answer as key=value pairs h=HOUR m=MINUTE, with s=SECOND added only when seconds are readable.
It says h=9 m=15
